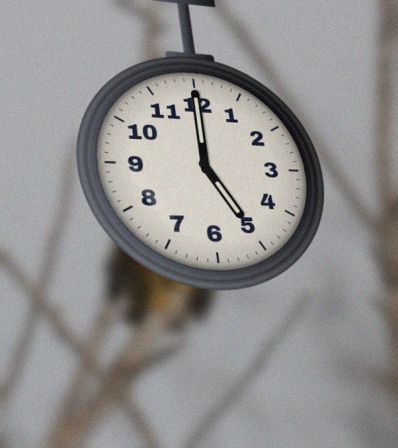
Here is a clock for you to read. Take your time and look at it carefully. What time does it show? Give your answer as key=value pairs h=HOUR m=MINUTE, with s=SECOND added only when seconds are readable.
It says h=5 m=0
